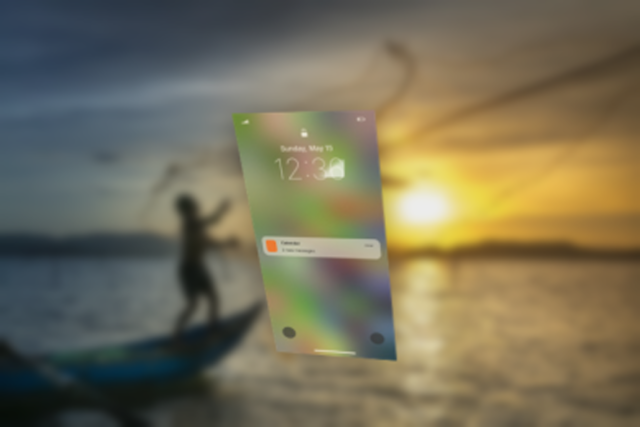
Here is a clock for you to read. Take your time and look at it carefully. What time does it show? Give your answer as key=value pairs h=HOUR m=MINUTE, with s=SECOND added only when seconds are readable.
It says h=12 m=36
